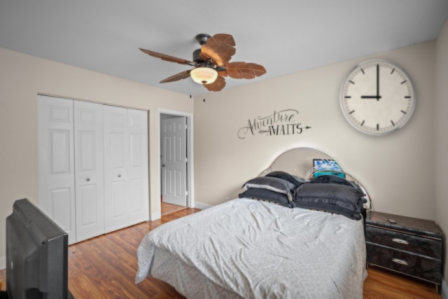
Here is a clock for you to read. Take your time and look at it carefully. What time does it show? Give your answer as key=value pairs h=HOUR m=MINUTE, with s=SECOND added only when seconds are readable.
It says h=9 m=0
